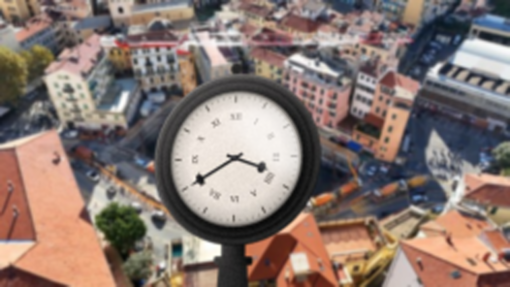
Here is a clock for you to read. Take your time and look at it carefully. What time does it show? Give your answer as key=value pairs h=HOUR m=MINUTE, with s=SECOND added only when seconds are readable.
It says h=3 m=40
